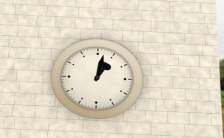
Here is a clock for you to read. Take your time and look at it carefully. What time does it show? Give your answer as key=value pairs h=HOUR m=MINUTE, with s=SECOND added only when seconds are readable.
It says h=1 m=2
